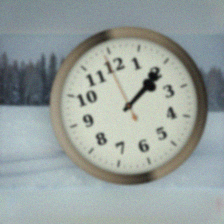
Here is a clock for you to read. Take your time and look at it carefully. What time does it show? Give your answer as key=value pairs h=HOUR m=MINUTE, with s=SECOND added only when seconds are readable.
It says h=2 m=9 s=59
